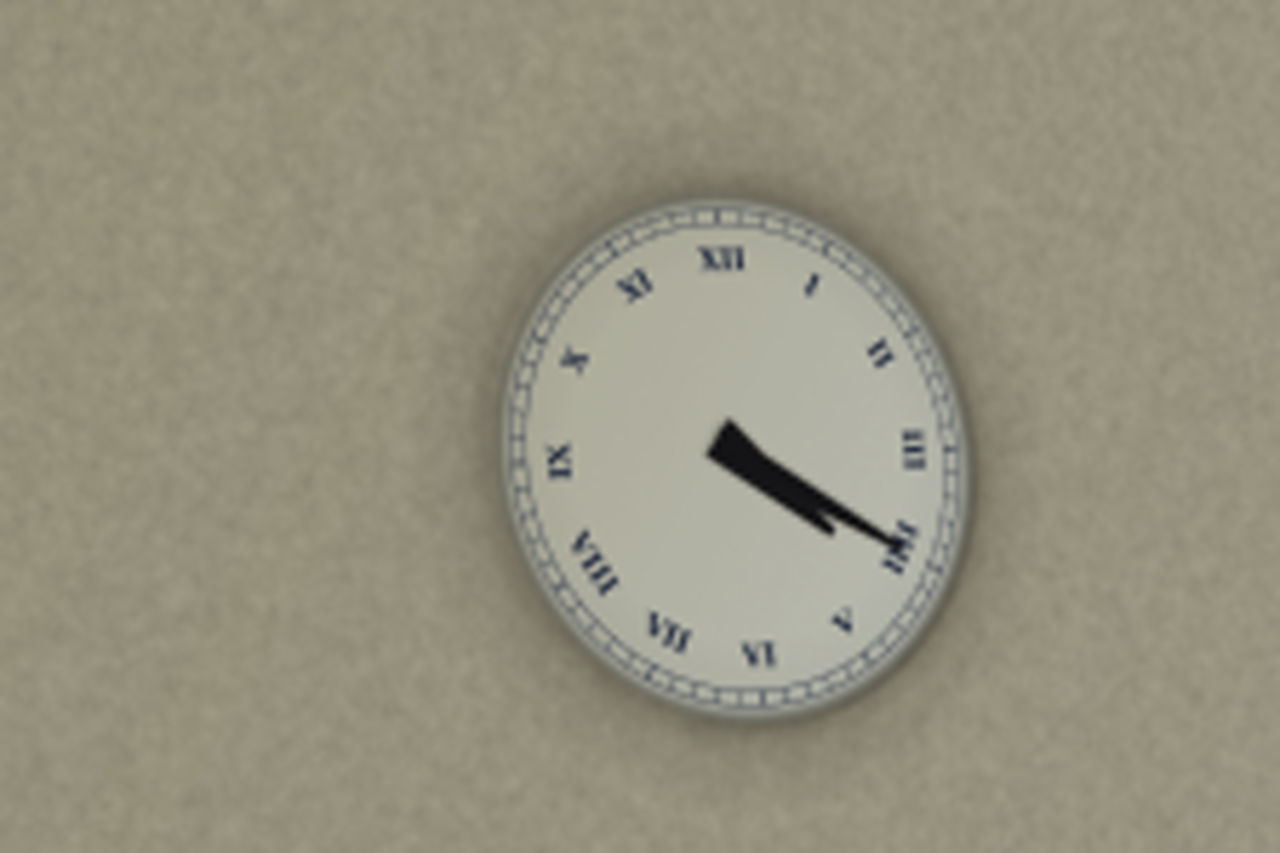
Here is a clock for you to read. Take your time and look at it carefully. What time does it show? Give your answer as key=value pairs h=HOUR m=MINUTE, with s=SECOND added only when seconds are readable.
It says h=4 m=20
